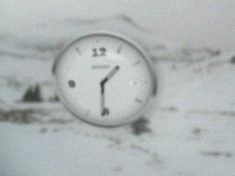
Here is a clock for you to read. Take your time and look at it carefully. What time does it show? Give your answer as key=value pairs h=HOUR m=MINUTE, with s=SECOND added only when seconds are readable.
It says h=1 m=31
